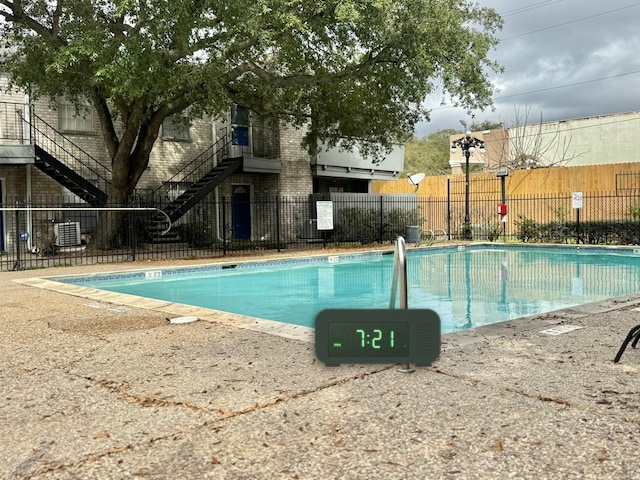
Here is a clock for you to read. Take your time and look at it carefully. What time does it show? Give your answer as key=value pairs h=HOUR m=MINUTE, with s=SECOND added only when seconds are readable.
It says h=7 m=21
